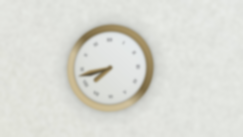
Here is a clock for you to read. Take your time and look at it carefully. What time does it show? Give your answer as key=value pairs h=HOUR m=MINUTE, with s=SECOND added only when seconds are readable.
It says h=7 m=43
